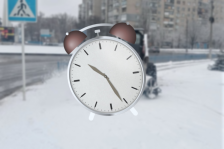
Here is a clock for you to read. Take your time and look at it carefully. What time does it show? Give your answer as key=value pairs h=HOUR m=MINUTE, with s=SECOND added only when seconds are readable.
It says h=10 m=26
